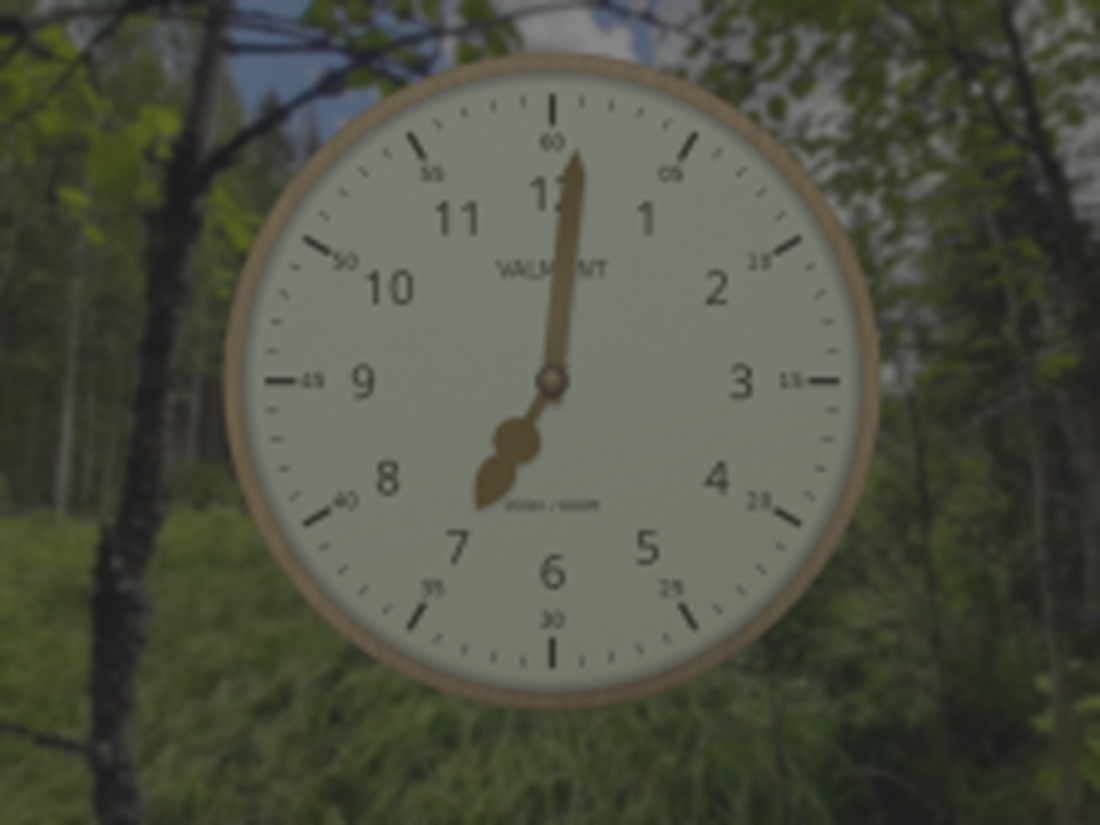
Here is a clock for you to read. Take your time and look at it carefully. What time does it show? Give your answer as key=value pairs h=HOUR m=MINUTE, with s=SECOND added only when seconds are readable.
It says h=7 m=1
